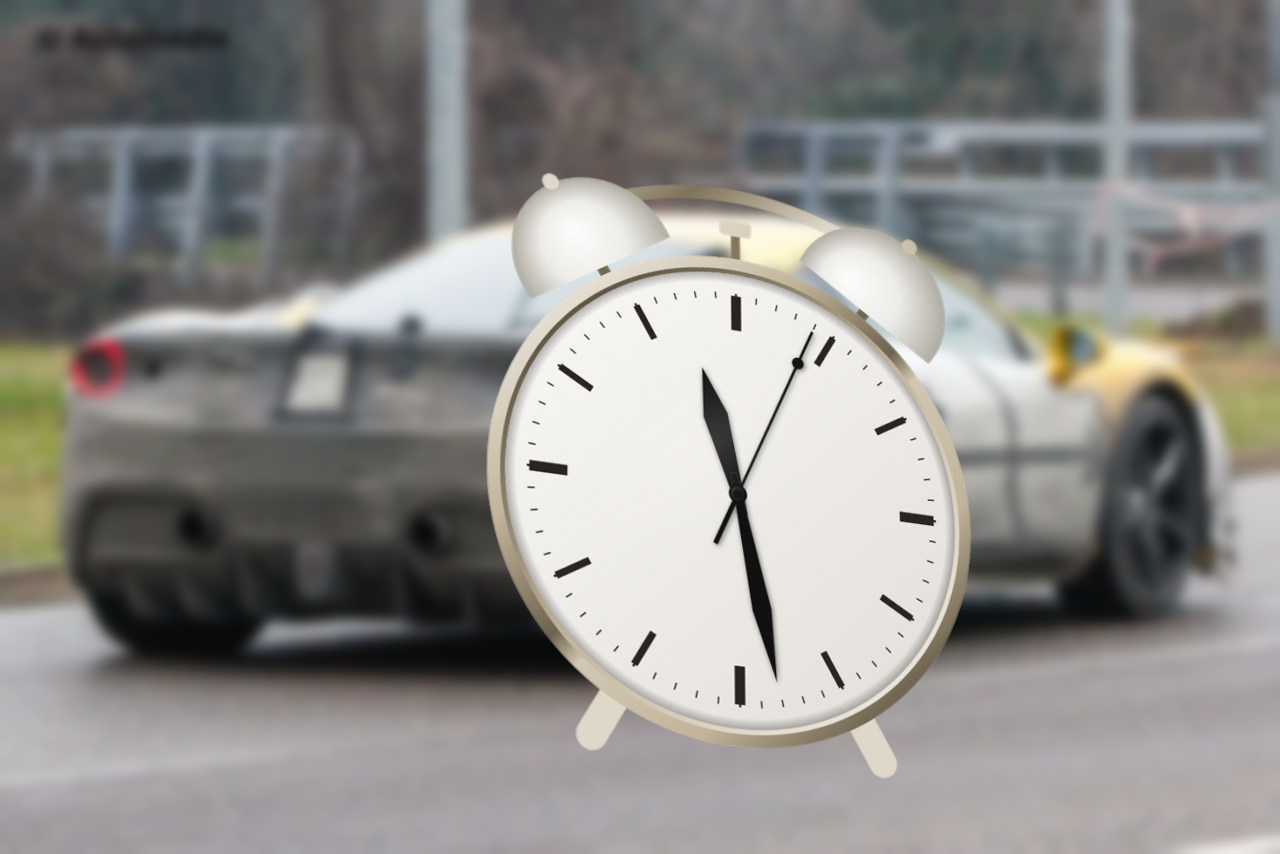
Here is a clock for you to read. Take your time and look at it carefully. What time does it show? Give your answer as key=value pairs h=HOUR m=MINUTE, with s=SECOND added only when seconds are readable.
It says h=11 m=28 s=4
